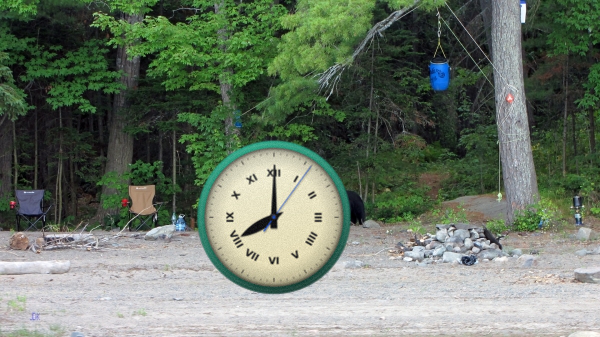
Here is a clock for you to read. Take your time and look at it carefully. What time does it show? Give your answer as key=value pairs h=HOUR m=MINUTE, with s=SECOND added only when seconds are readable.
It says h=8 m=0 s=6
